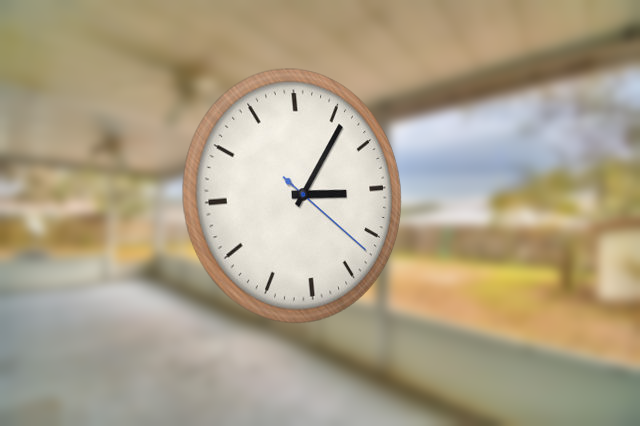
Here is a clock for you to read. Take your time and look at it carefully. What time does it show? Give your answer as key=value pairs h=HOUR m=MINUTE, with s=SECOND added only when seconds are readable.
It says h=3 m=6 s=22
